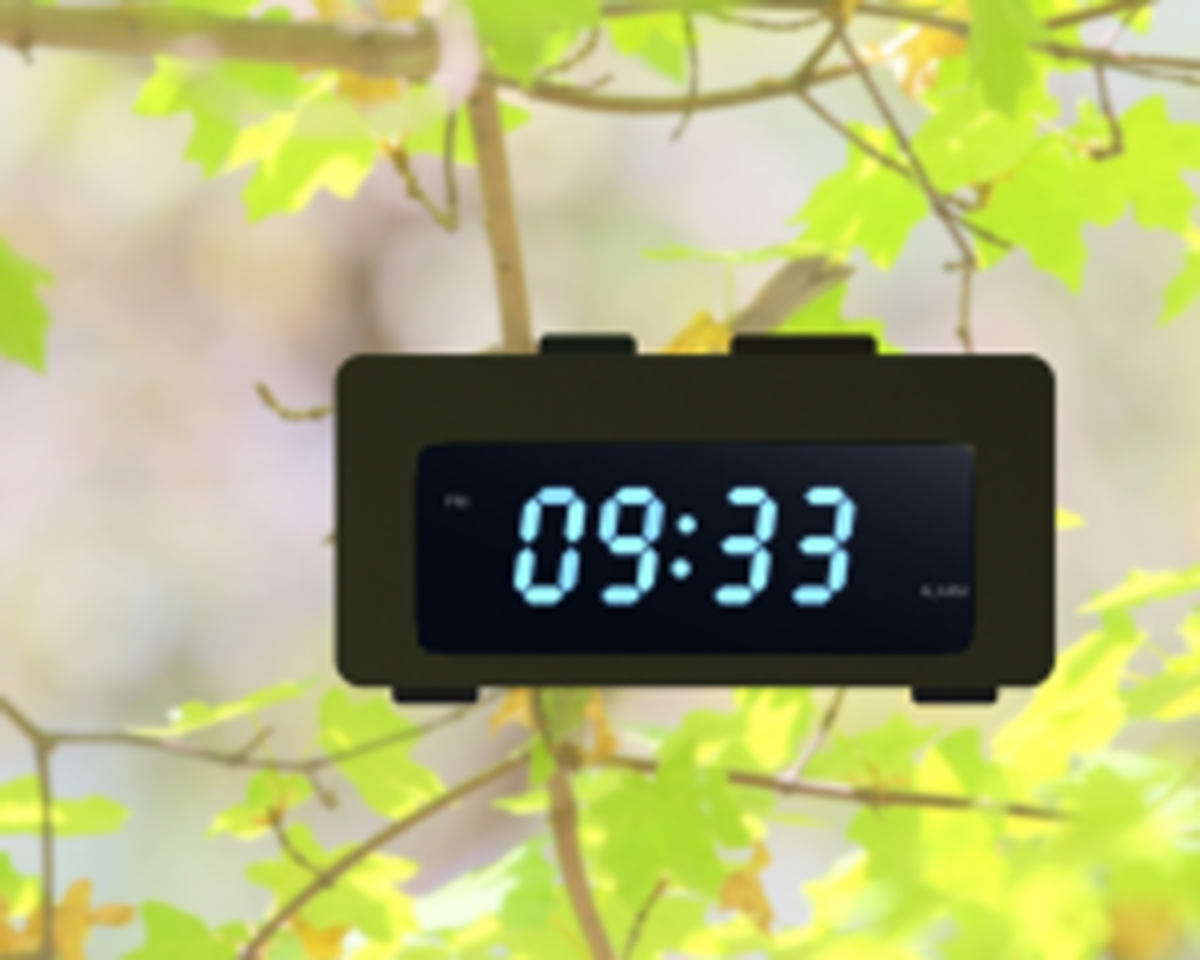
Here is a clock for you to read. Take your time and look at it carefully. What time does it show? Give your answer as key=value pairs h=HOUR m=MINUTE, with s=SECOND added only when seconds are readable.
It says h=9 m=33
